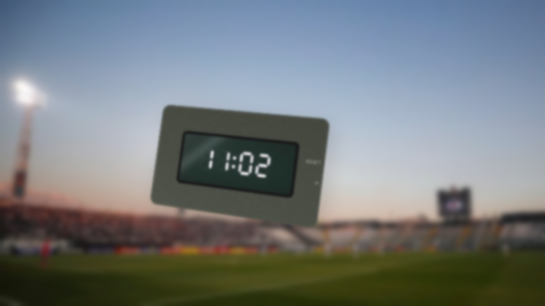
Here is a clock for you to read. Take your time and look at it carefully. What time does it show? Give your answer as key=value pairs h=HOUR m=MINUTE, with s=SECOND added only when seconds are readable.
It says h=11 m=2
